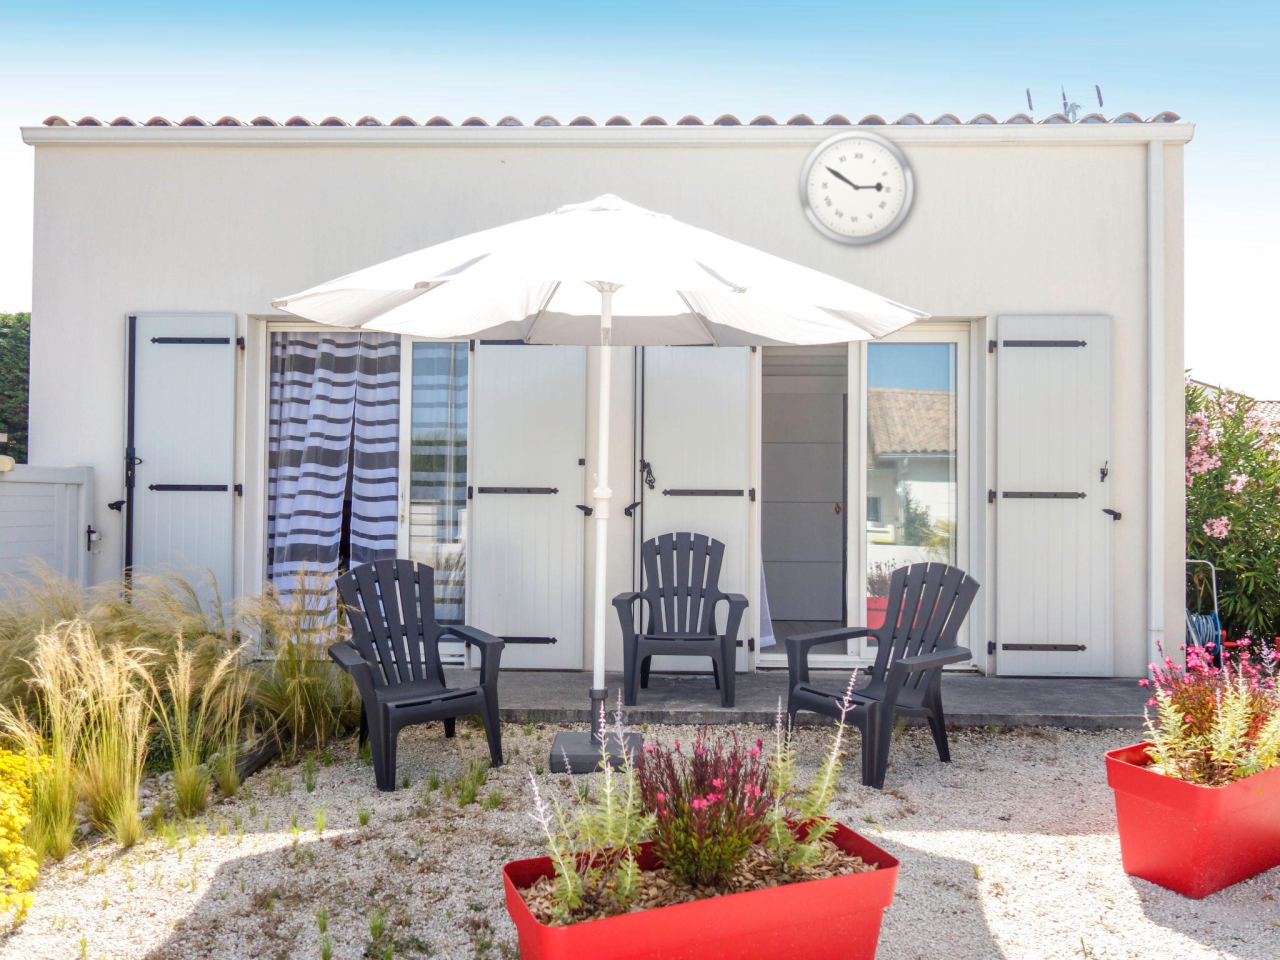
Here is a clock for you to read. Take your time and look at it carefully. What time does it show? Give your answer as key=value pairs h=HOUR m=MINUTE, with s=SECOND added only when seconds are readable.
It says h=2 m=50
